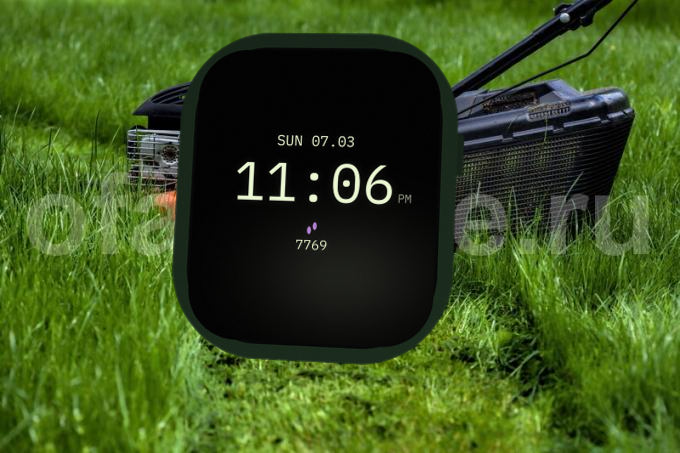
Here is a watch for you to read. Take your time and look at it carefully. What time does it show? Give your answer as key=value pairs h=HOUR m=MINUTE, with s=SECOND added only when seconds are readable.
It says h=11 m=6
